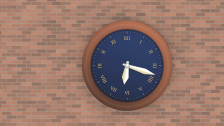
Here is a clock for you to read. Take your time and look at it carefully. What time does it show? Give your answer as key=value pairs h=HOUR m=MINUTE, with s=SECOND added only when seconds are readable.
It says h=6 m=18
